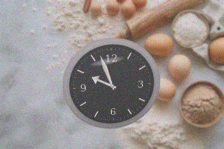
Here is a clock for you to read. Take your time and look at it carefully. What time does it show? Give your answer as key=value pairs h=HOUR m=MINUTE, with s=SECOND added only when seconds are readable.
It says h=9 m=57
